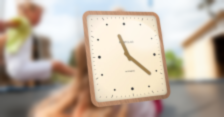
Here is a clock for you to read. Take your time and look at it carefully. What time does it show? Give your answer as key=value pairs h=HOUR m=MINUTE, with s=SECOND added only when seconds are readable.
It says h=11 m=22
